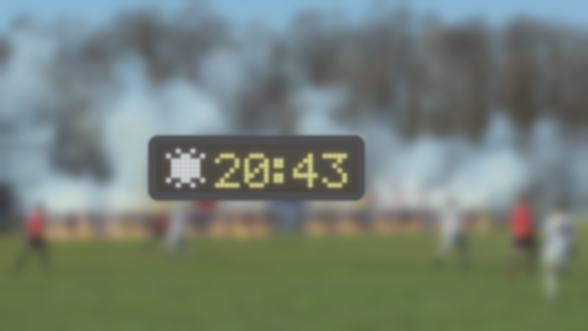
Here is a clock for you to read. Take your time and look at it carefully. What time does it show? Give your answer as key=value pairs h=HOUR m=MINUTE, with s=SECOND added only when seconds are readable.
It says h=20 m=43
